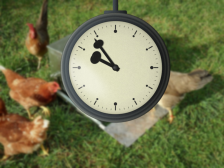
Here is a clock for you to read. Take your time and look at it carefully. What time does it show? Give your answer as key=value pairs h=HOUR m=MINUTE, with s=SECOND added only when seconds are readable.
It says h=9 m=54
